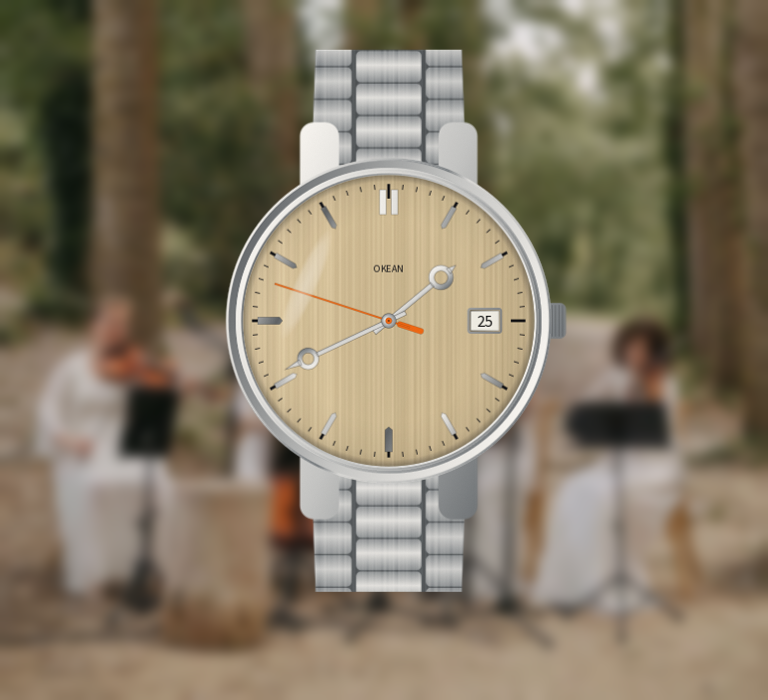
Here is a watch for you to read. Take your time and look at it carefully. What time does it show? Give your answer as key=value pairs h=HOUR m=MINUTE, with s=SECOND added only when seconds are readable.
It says h=1 m=40 s=48
